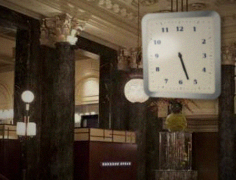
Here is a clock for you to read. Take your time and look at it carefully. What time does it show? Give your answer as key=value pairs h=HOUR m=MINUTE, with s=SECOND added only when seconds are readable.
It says h=5 m=27
